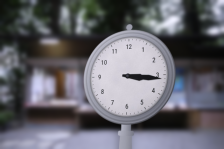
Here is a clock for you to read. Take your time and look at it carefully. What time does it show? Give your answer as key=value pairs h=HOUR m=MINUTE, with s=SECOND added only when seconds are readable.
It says h=3 m=16
